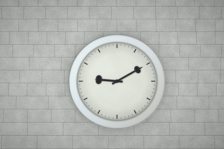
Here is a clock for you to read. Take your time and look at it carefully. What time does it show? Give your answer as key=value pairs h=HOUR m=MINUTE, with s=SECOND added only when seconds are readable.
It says h=9 m=10
